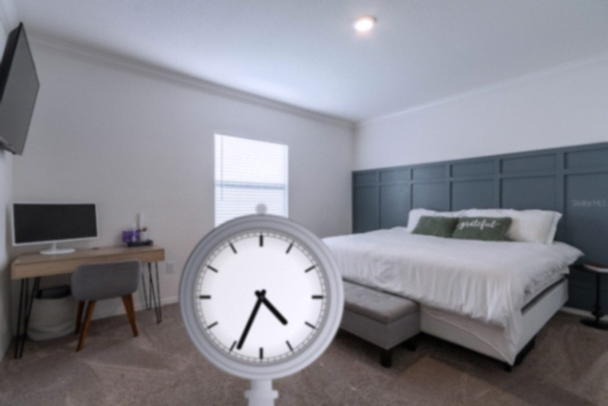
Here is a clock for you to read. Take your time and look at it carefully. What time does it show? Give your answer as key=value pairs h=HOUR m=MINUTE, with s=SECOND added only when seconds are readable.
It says h=4 m=34
